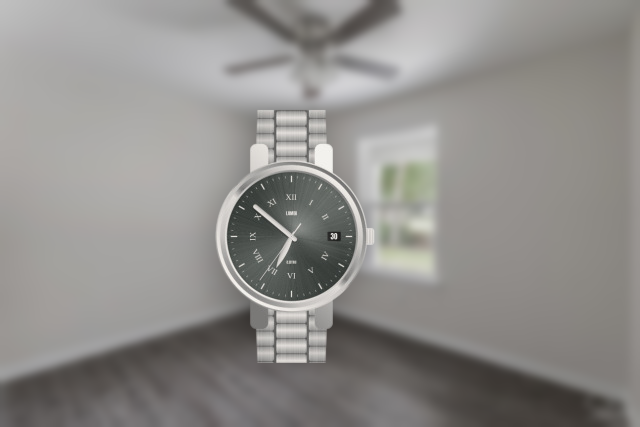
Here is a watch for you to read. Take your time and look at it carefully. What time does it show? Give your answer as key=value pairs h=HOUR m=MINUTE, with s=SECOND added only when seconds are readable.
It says h=6 m=51 s=36
